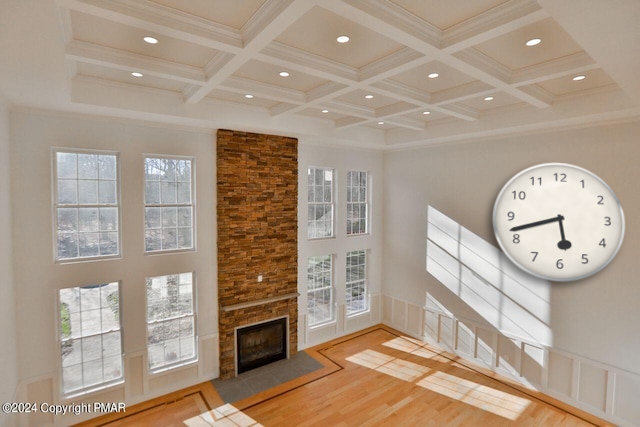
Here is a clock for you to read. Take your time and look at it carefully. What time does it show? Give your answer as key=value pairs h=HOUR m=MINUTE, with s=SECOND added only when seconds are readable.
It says h=5 m=42
